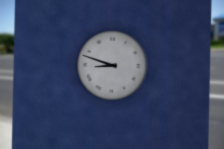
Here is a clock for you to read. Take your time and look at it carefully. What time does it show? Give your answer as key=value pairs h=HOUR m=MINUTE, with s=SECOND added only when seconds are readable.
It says h=8 m=48
